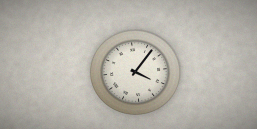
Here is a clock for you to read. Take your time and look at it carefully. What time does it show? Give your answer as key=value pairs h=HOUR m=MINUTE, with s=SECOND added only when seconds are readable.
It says h=4 m=7
